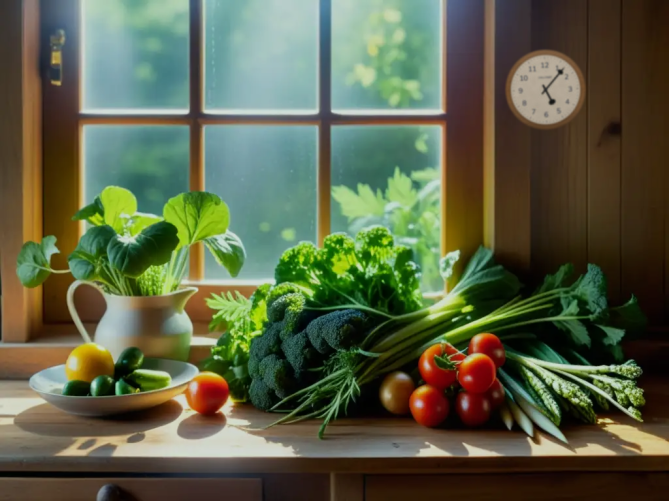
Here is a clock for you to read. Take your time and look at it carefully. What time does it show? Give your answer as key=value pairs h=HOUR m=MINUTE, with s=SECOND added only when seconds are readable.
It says h=5 m=7
